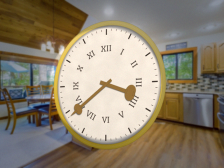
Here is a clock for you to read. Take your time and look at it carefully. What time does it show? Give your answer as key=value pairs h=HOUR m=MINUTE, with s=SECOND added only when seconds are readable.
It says h=3 m=39
